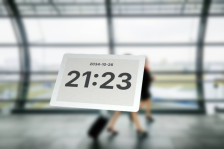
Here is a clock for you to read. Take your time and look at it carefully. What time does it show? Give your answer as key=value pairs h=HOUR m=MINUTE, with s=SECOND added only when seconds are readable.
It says h=21 m=23
